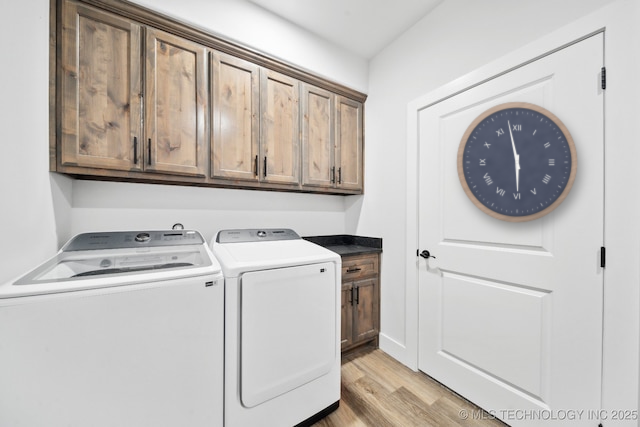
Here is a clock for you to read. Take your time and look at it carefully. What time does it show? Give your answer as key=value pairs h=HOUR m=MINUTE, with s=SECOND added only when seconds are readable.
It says h=5 m=58
